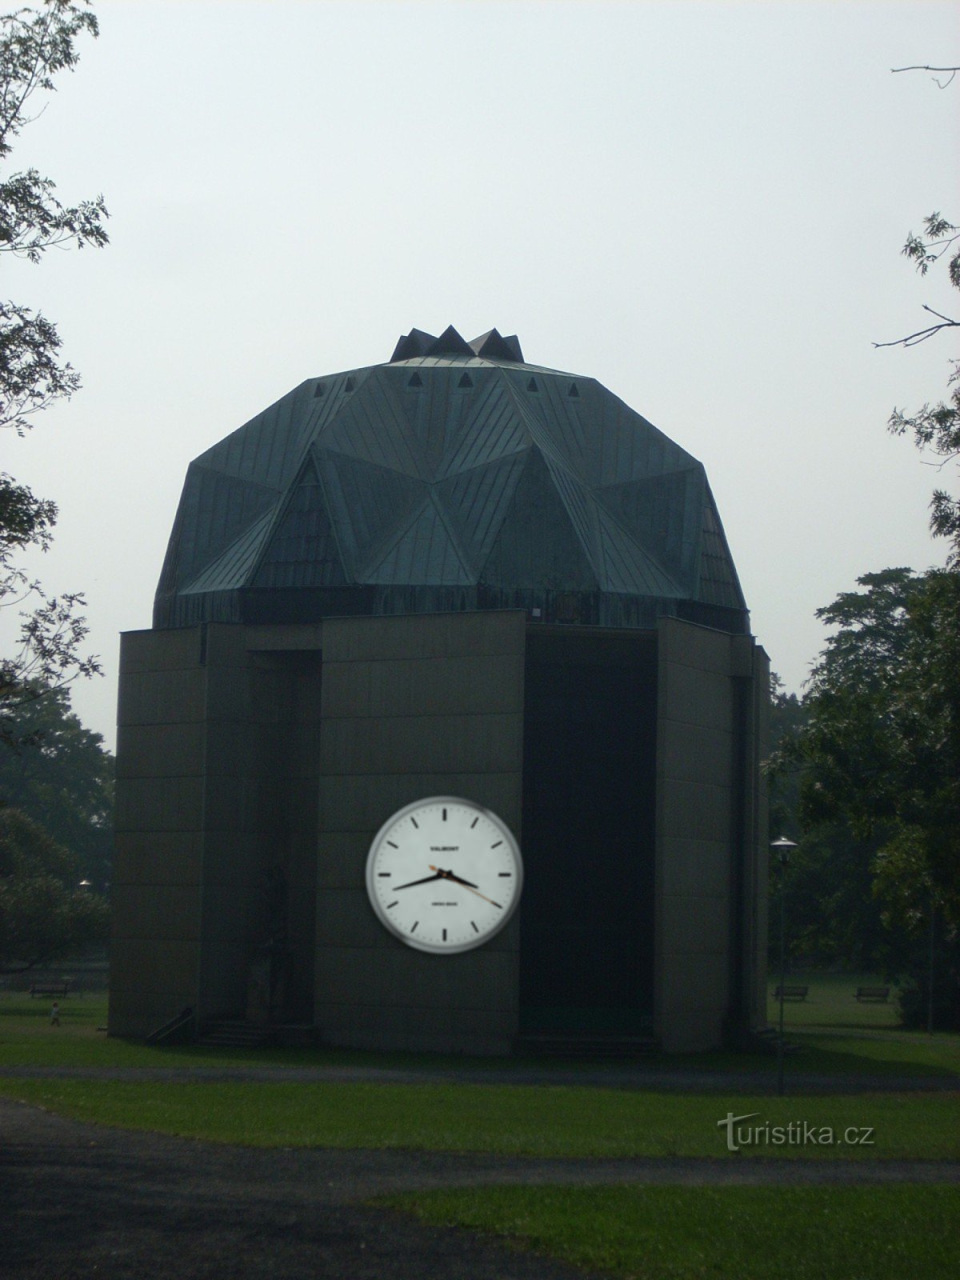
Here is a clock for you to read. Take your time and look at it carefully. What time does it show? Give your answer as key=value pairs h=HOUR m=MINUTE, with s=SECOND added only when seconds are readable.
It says h=3 m=42 s=20
